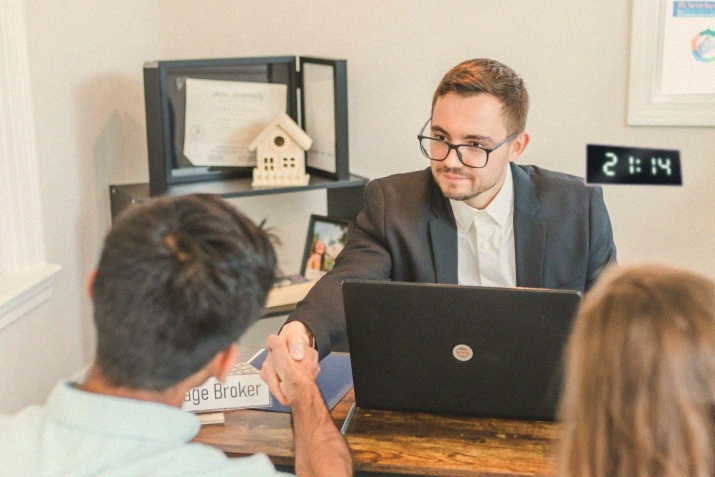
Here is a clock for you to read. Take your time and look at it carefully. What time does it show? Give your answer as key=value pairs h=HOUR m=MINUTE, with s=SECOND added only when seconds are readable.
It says h=21 m=14
